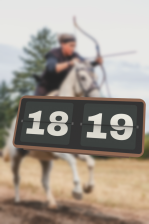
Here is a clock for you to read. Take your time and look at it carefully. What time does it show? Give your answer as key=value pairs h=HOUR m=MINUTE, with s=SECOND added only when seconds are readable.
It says h=18 m=19
